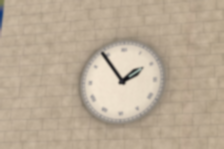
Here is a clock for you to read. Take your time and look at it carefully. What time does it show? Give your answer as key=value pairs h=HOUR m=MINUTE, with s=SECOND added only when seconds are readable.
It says h=1 m=54
